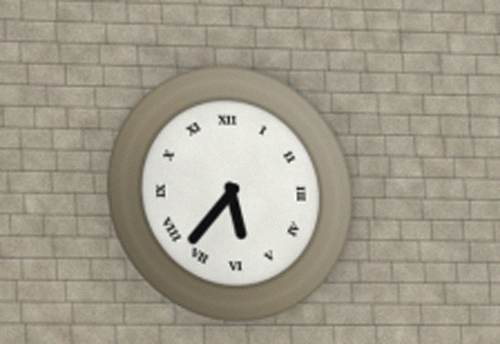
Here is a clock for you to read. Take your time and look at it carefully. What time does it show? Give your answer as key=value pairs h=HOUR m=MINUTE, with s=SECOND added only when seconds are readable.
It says h=5 m=37
